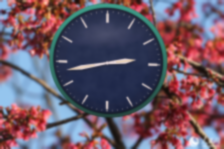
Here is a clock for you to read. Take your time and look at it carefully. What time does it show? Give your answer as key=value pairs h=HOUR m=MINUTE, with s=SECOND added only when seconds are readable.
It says h=2 m=43
